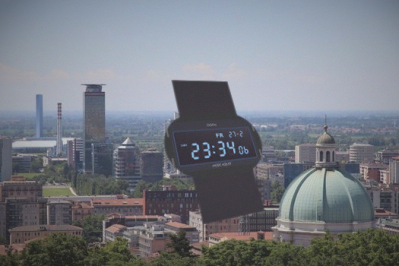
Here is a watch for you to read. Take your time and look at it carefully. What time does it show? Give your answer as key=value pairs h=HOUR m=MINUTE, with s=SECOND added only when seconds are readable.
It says h=23 m=34 s=6
